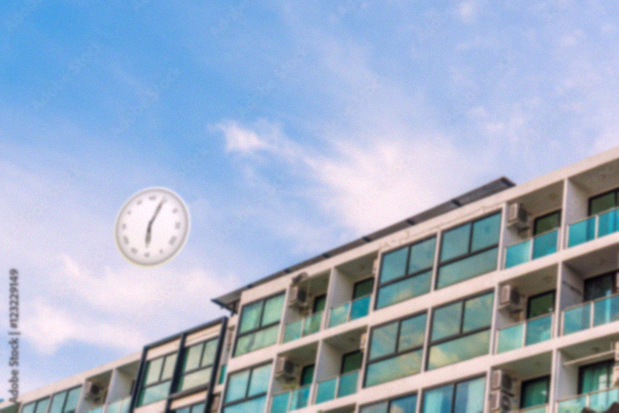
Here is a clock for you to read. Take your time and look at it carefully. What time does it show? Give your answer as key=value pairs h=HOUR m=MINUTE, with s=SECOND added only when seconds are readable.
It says h=6 m=4
